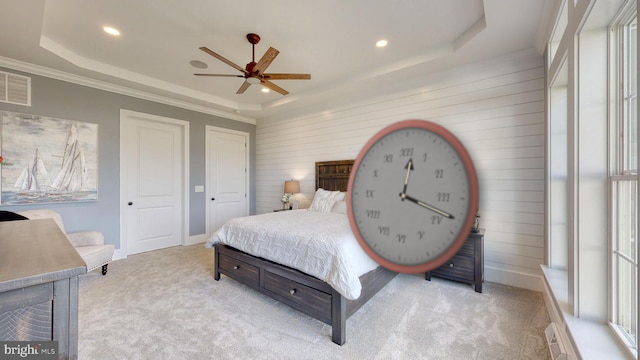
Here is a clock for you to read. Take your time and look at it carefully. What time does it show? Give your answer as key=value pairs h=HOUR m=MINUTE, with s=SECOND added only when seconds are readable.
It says h=12 m=18
